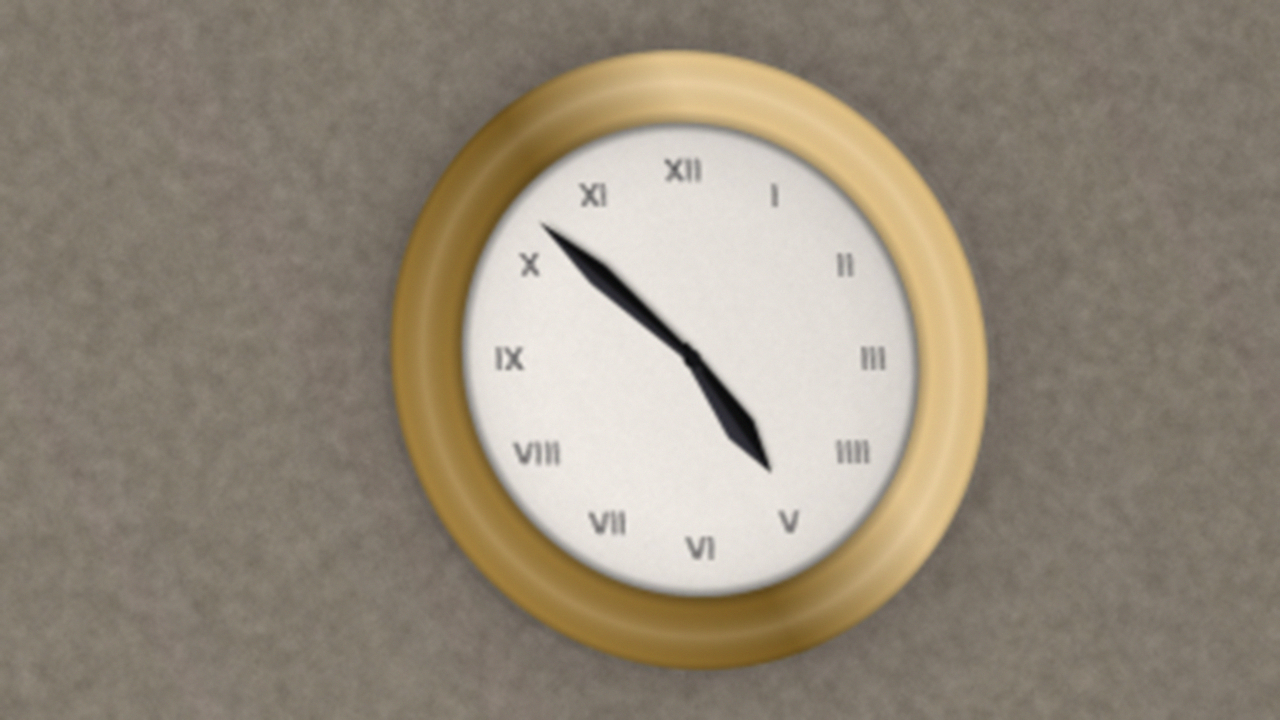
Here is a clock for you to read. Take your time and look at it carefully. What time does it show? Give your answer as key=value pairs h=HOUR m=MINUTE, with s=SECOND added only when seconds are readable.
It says h=4 m=52
